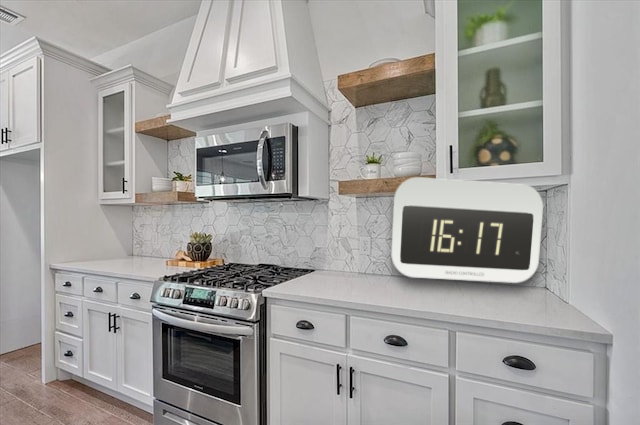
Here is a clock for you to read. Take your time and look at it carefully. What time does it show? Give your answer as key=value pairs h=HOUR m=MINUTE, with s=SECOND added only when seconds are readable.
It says h=16 m=17
